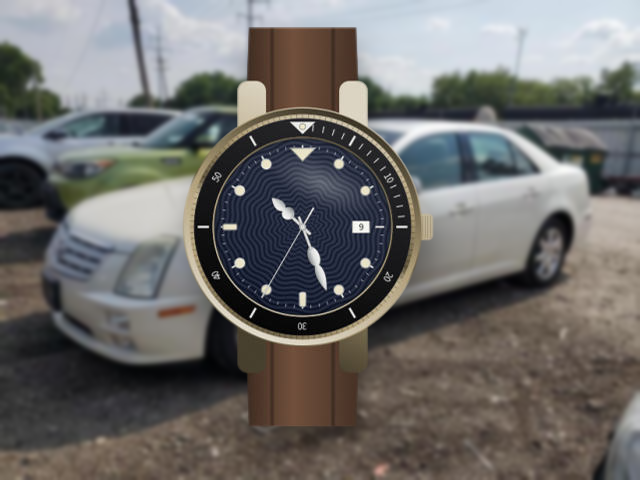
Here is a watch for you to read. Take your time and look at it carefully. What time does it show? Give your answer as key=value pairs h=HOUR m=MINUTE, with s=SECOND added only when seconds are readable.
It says h=10 m=26 s=35
